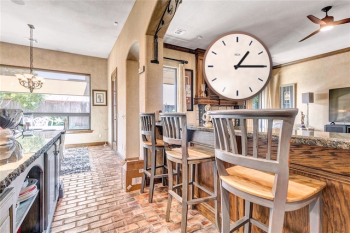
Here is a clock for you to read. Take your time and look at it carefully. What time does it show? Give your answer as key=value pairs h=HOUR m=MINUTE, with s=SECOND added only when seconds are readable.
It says h=1 m=15
